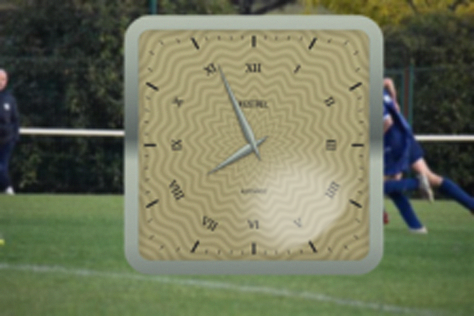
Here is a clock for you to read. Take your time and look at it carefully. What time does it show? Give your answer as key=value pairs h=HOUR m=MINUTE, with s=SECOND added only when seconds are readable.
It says h=7 m=56
